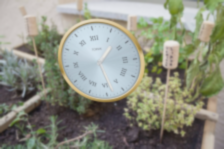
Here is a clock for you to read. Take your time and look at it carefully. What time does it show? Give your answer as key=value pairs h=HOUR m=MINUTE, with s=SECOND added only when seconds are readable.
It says h=1 m=28
